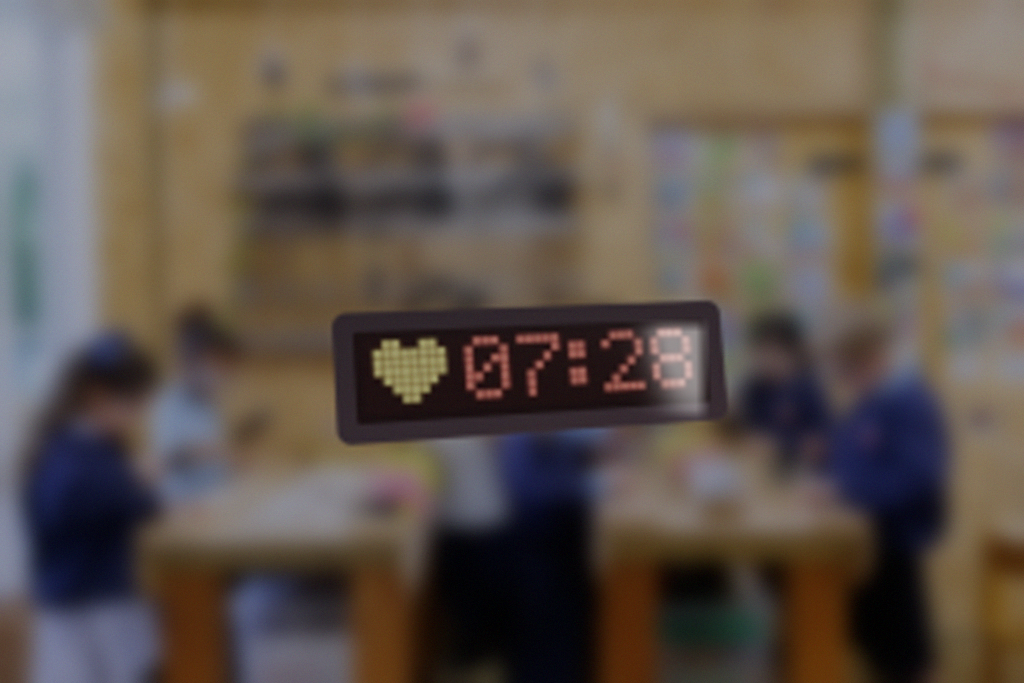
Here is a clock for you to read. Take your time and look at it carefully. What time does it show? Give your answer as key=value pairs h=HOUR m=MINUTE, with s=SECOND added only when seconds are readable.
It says h=7 m=28
